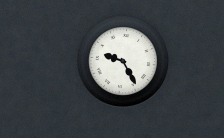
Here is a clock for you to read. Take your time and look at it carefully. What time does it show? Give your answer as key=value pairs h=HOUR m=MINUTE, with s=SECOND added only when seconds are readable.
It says h=9 m=24
